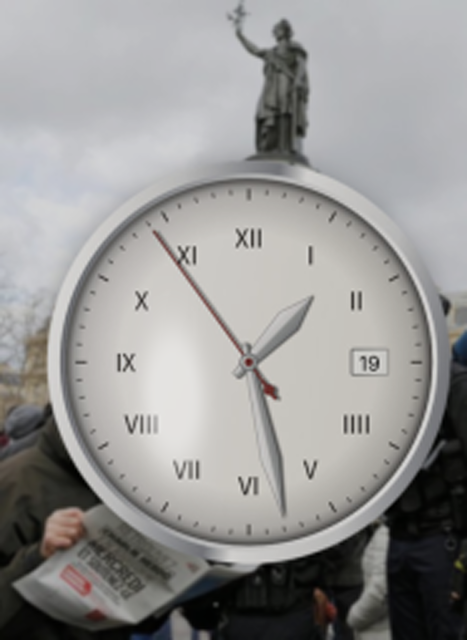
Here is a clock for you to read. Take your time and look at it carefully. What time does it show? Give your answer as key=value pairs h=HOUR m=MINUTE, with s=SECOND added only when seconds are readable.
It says h=1 m=27 s=54
